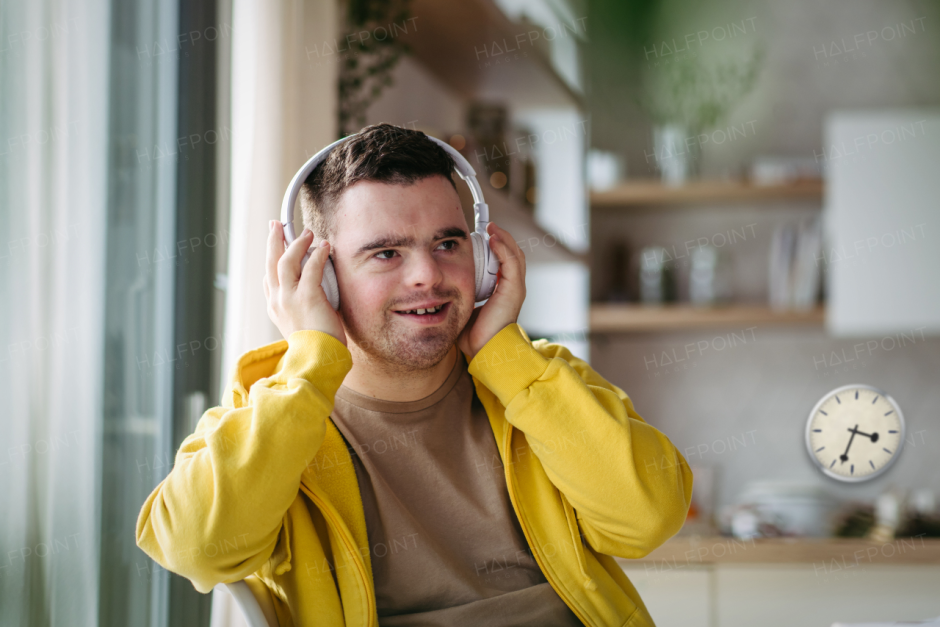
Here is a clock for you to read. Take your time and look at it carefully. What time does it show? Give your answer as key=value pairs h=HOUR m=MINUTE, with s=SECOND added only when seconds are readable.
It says h=3 m=33
